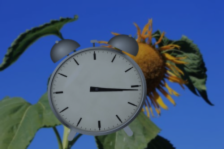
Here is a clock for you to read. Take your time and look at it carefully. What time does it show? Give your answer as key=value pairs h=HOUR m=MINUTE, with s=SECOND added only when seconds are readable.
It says h=3 m=16
